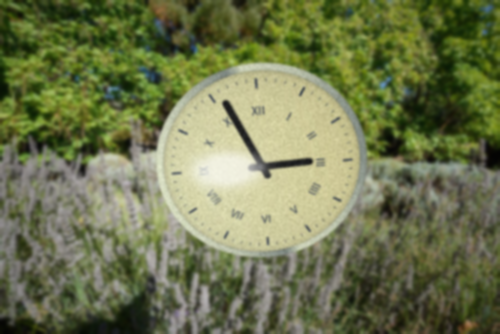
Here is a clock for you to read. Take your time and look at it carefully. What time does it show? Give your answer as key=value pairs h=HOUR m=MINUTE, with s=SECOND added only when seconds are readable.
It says h=2 m=56
